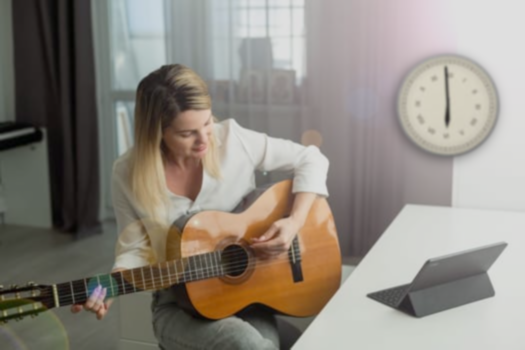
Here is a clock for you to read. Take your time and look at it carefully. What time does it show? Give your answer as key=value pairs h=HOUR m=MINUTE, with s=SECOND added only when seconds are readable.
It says h=5 m=59
